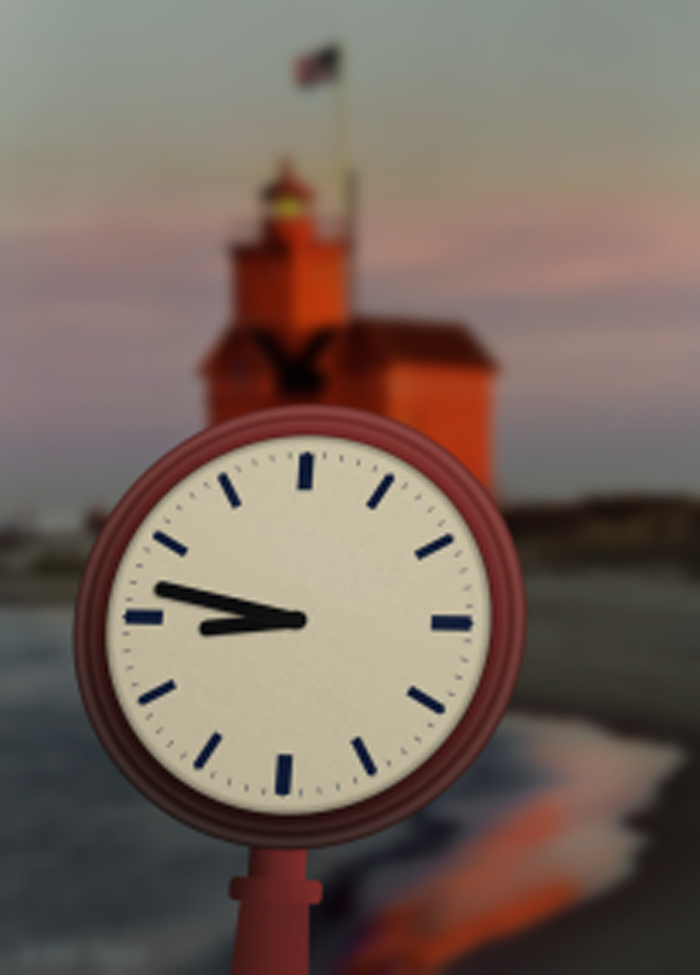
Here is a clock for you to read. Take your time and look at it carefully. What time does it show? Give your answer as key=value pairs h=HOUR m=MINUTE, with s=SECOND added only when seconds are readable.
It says h=8 m=47
